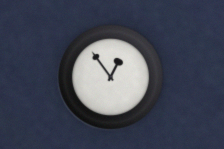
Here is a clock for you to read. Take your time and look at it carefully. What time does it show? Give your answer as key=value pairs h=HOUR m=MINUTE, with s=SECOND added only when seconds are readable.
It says h=12 m=54
